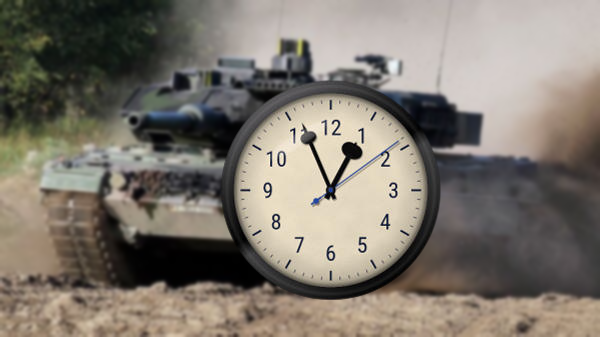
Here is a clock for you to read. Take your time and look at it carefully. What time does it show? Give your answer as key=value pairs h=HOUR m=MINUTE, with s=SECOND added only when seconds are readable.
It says h=12 m=56 s=9
